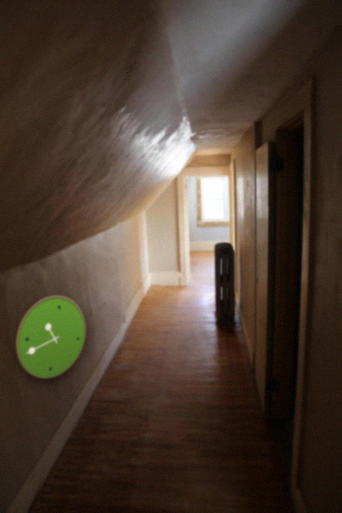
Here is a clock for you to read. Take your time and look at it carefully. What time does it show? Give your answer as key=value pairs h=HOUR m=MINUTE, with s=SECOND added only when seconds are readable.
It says h=10 m=41
